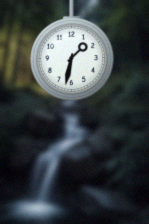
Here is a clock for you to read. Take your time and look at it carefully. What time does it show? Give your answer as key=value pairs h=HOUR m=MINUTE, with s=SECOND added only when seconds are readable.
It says h=1 m=32
